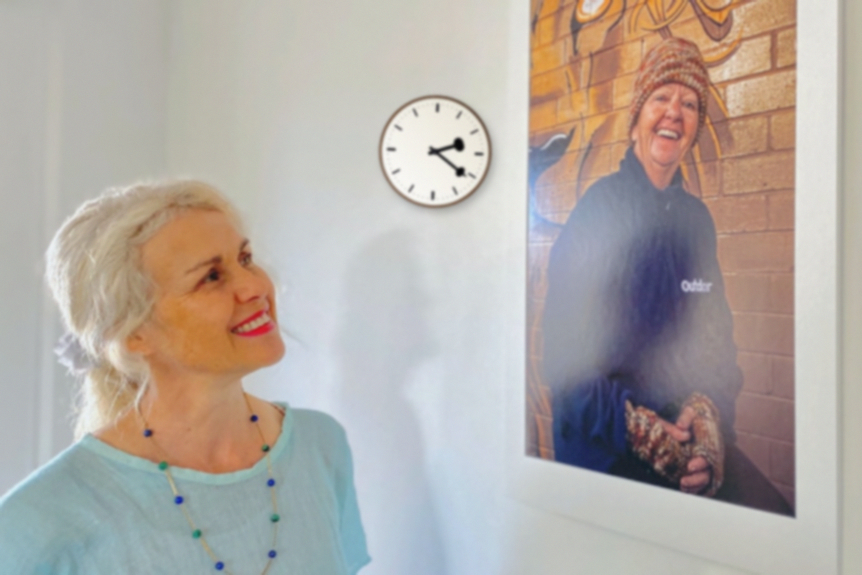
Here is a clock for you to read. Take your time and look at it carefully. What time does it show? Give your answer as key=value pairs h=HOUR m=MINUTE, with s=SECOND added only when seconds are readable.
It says h=2 m=21
